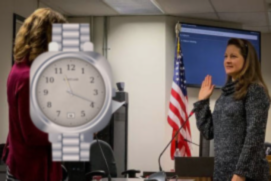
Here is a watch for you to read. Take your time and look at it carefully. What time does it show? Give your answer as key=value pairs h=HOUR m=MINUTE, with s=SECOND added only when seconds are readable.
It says h=11 m=19
